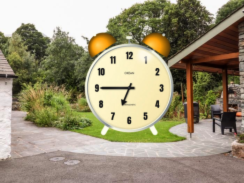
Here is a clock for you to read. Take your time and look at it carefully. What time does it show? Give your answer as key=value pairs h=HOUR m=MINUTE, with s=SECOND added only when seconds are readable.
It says h=6 m=45
